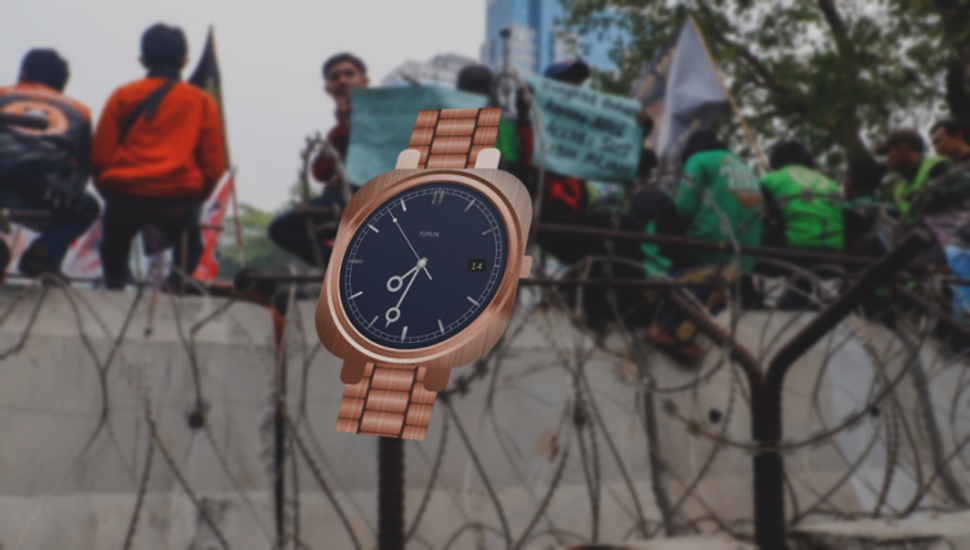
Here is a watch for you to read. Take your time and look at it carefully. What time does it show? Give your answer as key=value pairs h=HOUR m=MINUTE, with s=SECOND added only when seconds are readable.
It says h=7 m=32 s=53
